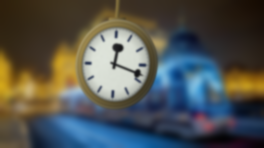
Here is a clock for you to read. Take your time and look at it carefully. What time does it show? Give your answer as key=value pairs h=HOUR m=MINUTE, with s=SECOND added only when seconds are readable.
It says h=12 m=18
